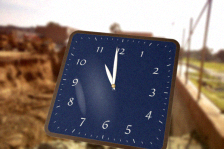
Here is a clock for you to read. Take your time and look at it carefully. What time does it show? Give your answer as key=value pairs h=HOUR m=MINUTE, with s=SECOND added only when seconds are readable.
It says h=10 m=59
